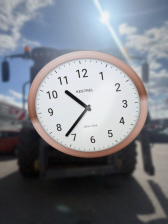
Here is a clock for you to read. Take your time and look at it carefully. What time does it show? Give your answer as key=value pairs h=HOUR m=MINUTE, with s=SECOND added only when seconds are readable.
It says h=10 m=37
